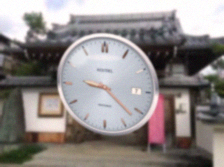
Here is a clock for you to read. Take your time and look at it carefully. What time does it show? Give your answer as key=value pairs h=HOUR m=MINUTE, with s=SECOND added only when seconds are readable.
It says h=9 m=22
